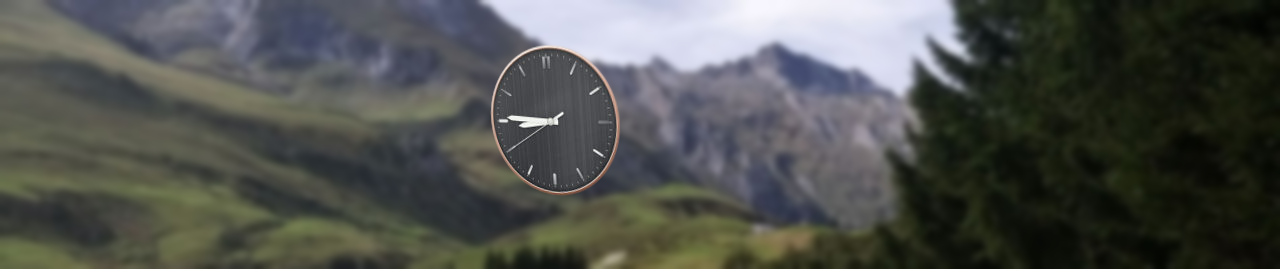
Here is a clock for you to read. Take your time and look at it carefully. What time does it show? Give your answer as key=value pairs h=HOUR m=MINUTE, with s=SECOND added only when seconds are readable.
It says h=8 m=45 s=40
